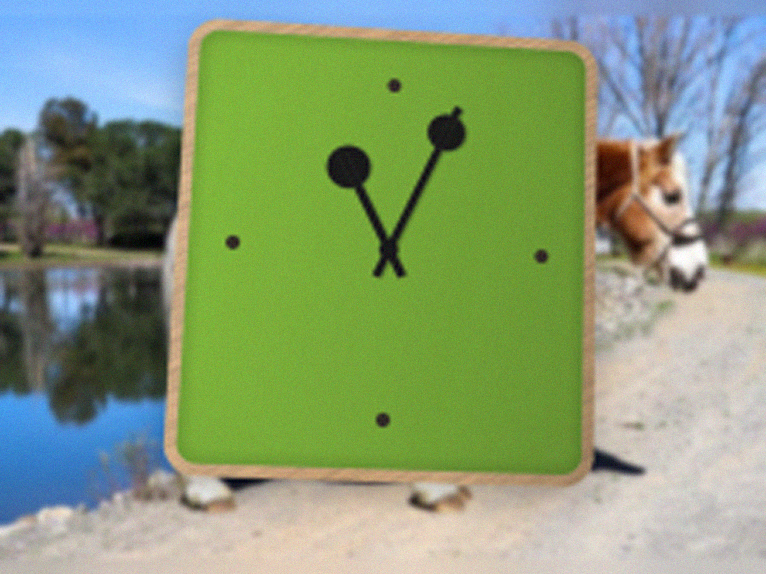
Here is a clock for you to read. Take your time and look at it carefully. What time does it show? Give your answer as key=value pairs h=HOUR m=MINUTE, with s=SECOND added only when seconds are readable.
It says h=11 m=4
